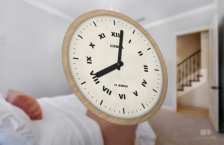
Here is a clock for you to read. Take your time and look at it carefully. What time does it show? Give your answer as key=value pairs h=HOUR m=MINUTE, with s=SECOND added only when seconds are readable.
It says h=8 m=2
